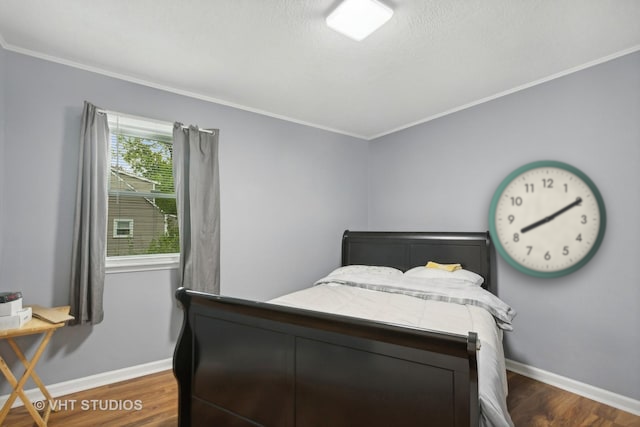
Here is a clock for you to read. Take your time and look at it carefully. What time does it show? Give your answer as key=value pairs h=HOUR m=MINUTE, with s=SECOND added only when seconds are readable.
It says h=8 m=10
